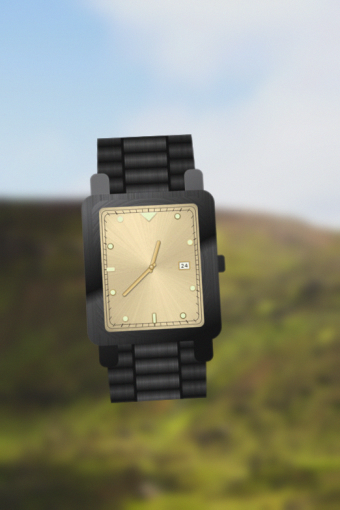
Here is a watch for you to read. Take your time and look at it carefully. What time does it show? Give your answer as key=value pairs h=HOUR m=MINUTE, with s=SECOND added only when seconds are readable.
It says h=12 m=38
